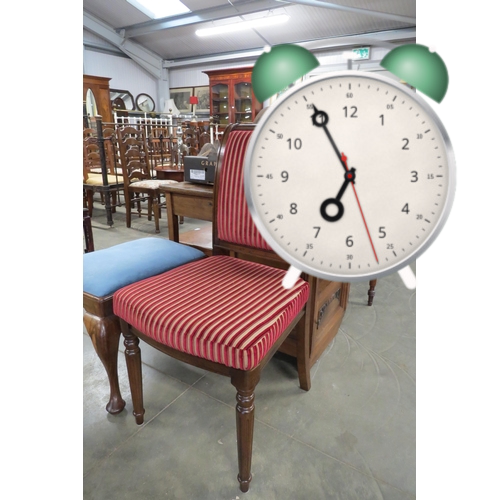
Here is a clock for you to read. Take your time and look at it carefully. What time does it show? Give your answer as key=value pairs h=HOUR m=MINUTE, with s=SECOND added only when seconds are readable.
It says h=6 m=55 s=27
